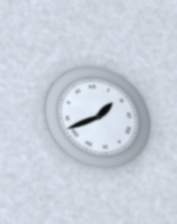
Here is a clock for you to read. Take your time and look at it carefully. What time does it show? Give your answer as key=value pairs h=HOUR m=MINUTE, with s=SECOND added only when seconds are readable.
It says h=1 m=42
